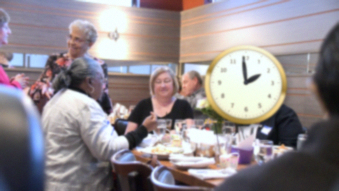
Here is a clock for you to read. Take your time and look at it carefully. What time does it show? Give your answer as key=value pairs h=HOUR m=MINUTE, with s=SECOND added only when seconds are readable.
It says h=1 m=59
